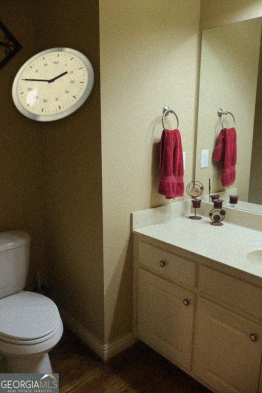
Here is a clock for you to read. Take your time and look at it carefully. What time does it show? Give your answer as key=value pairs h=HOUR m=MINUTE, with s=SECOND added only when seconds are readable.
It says h=1 m=45
